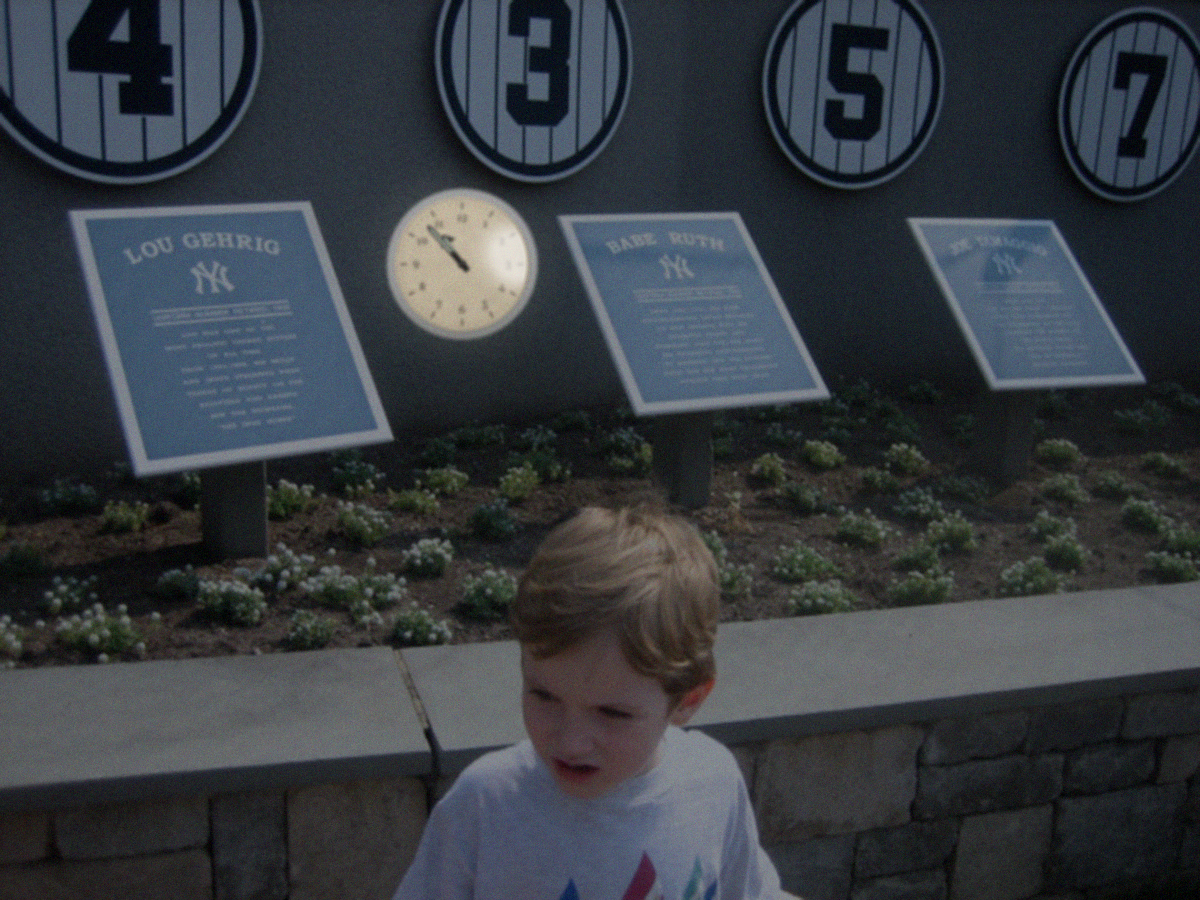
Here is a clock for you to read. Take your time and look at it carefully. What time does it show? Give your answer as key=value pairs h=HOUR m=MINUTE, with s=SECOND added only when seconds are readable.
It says h=10 m=53
